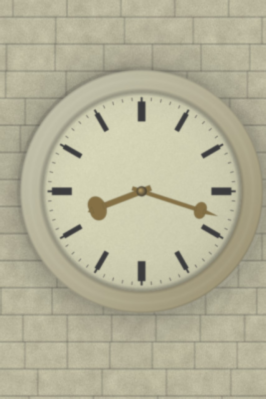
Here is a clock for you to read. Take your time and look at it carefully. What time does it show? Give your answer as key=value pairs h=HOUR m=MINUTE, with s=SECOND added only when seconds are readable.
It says h=8 m=18
